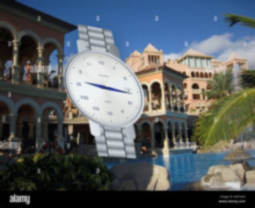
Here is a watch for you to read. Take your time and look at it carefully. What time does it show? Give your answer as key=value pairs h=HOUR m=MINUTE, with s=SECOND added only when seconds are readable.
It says h=9 m=16
